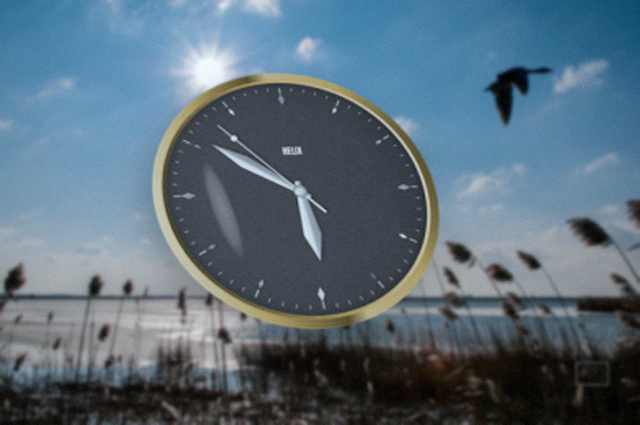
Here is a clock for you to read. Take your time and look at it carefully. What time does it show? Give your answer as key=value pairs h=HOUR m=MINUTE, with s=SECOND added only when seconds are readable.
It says h=5 m=50 s=53
